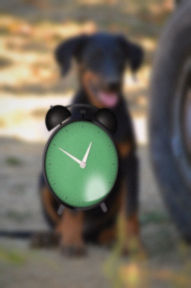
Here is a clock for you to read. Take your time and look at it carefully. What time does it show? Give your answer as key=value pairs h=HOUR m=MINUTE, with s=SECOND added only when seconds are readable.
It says h=12 m=50
